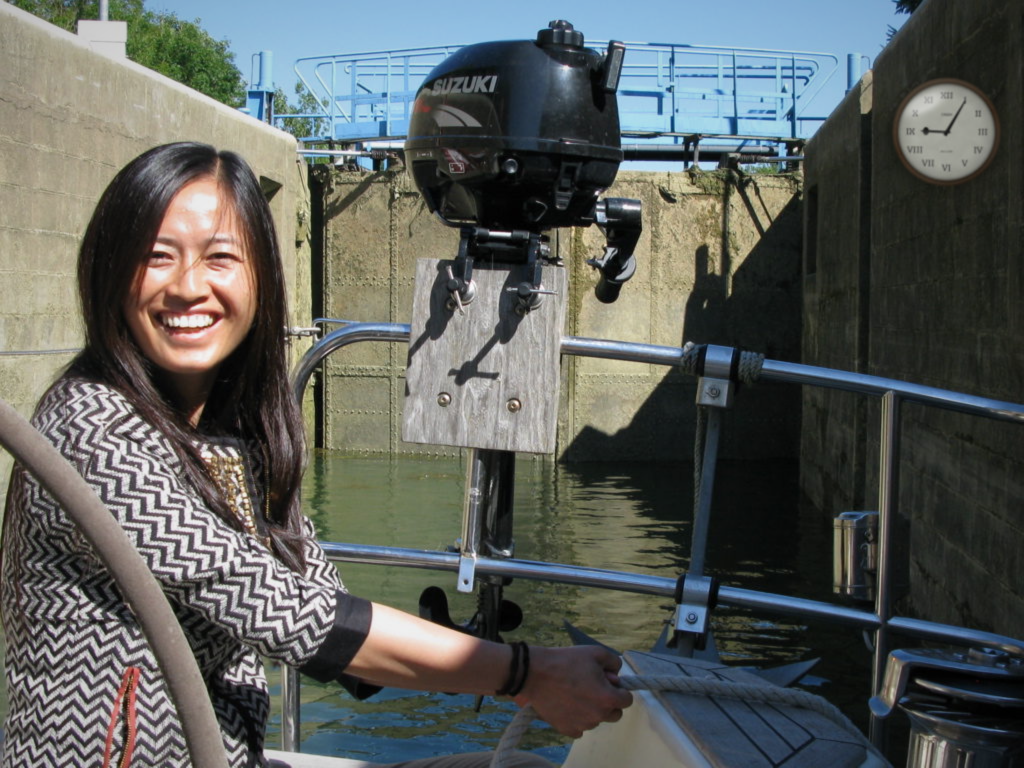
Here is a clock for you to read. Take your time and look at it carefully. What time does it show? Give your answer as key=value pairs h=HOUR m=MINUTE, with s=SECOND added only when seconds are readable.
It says h=9 m=5
